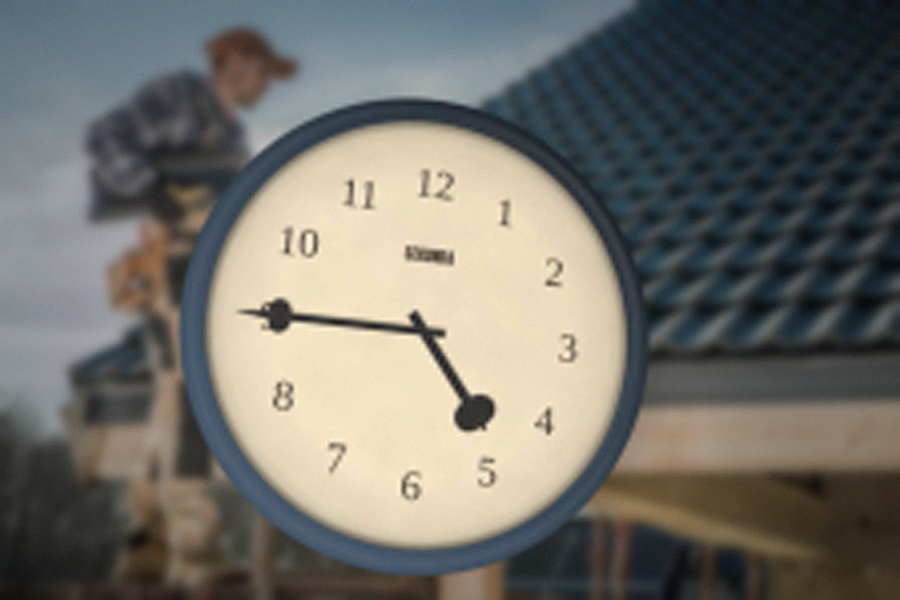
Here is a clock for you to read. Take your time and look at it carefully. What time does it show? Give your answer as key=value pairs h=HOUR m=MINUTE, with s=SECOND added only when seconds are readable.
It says h=4 m=45
